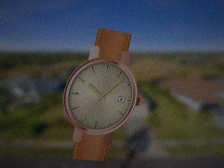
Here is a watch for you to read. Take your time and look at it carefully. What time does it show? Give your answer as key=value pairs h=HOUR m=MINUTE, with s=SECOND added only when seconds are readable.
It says h=10 m=7
